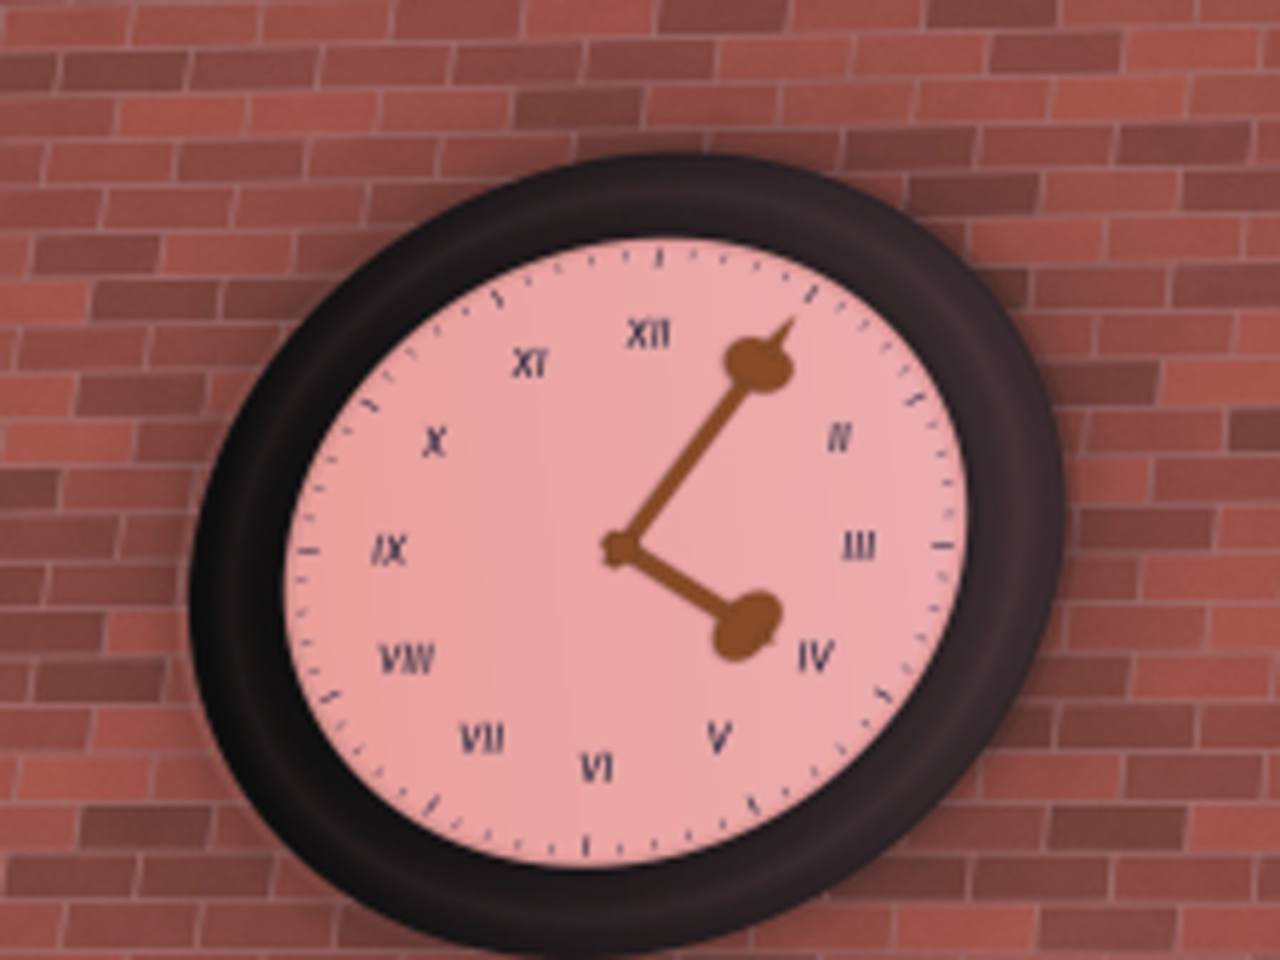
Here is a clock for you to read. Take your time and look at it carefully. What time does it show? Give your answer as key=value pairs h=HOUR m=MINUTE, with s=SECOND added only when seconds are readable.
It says h=4 m=5
